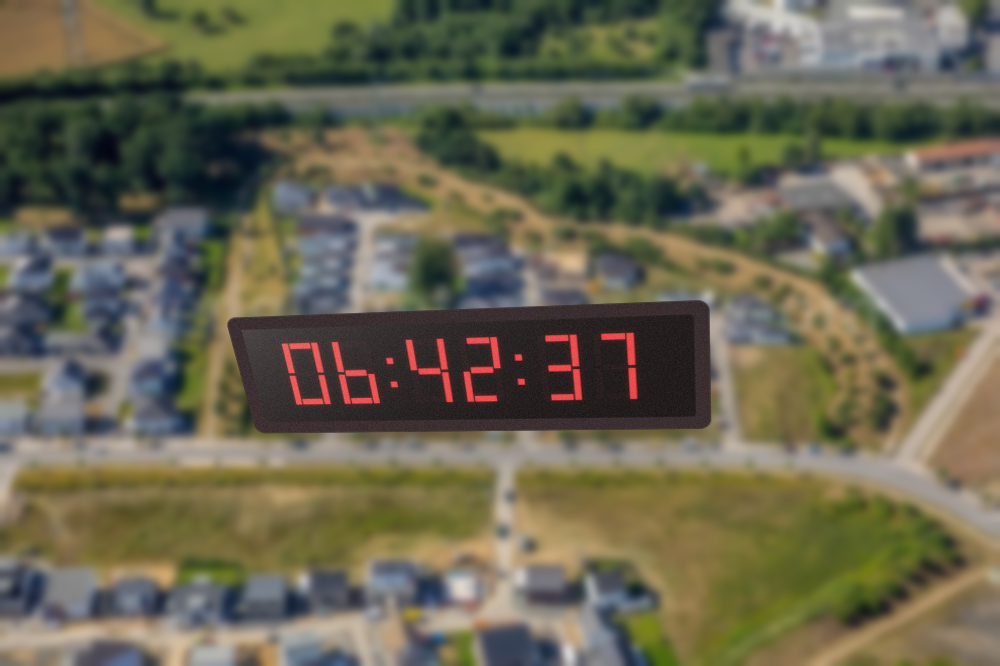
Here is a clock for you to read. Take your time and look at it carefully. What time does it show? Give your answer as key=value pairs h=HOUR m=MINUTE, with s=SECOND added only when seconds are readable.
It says h=6 m=42 s=37
